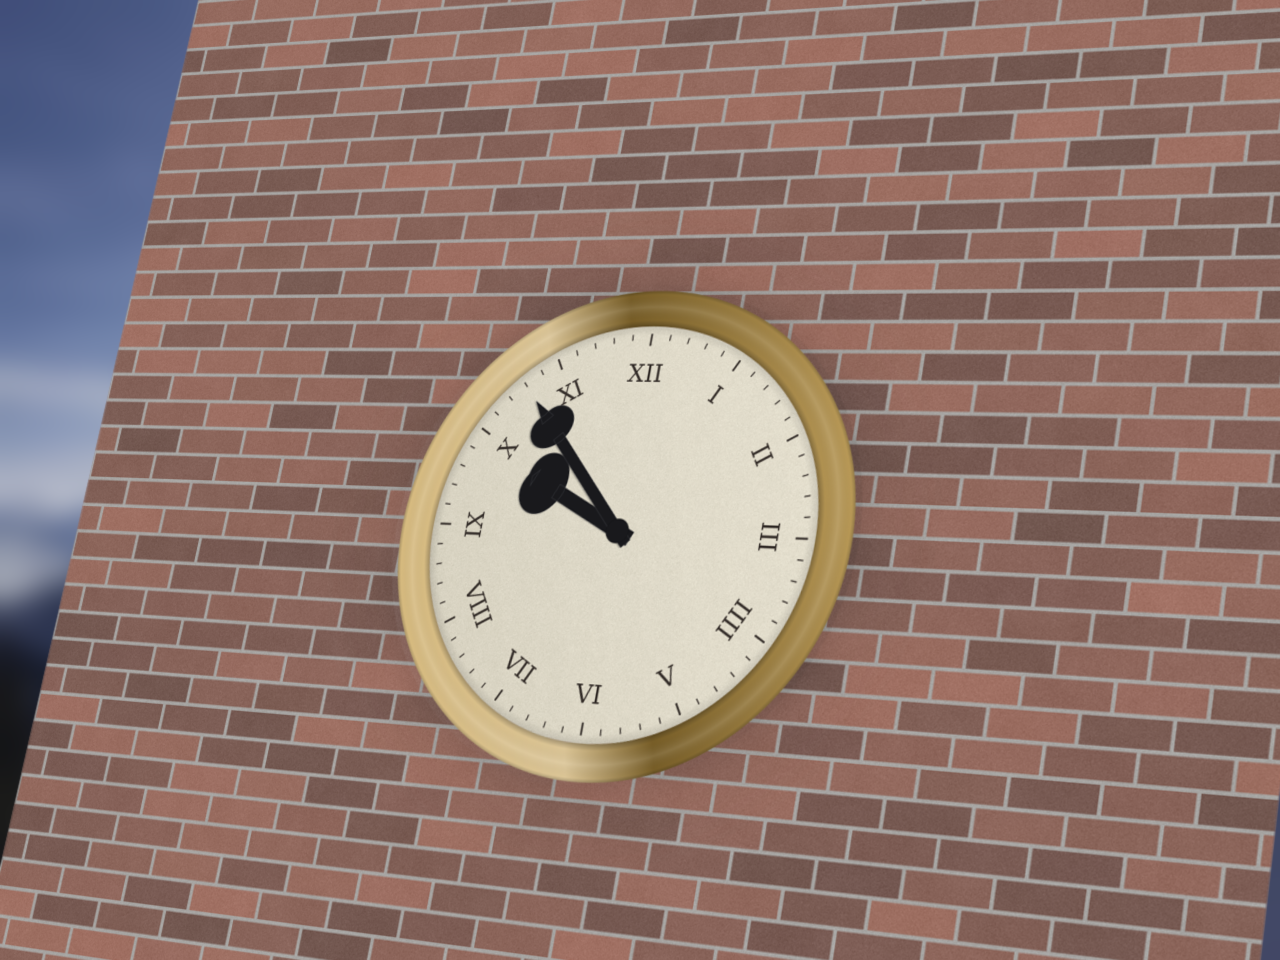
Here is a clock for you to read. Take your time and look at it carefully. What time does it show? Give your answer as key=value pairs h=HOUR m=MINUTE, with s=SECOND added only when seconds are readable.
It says h=9 m=53
